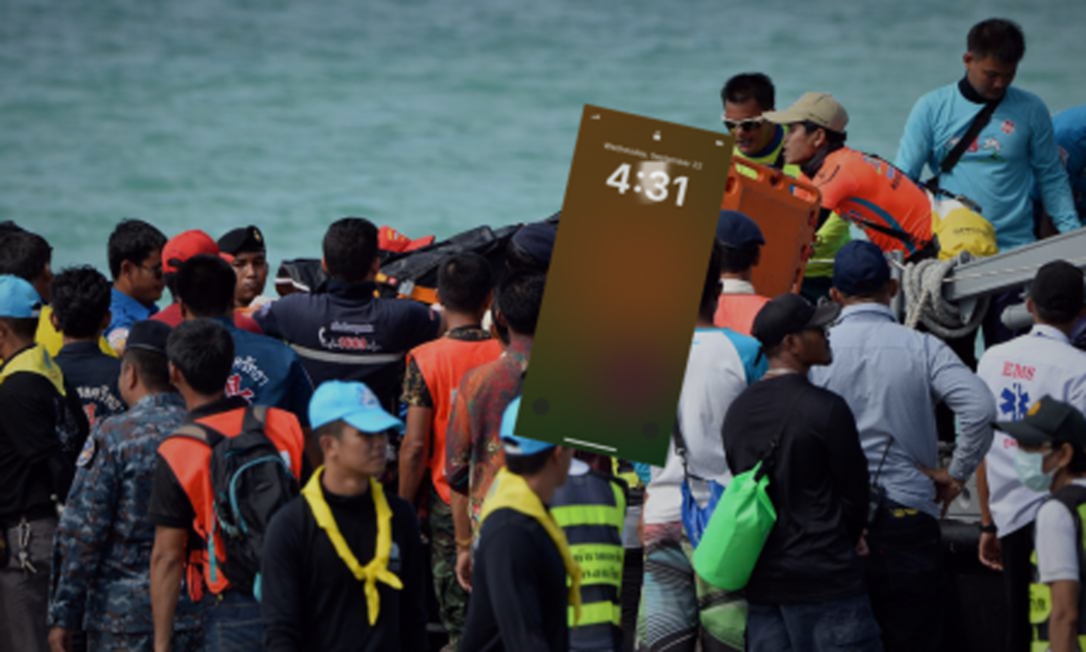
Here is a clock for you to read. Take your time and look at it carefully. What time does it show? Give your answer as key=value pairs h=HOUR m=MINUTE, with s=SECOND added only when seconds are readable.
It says h=4 m=31
